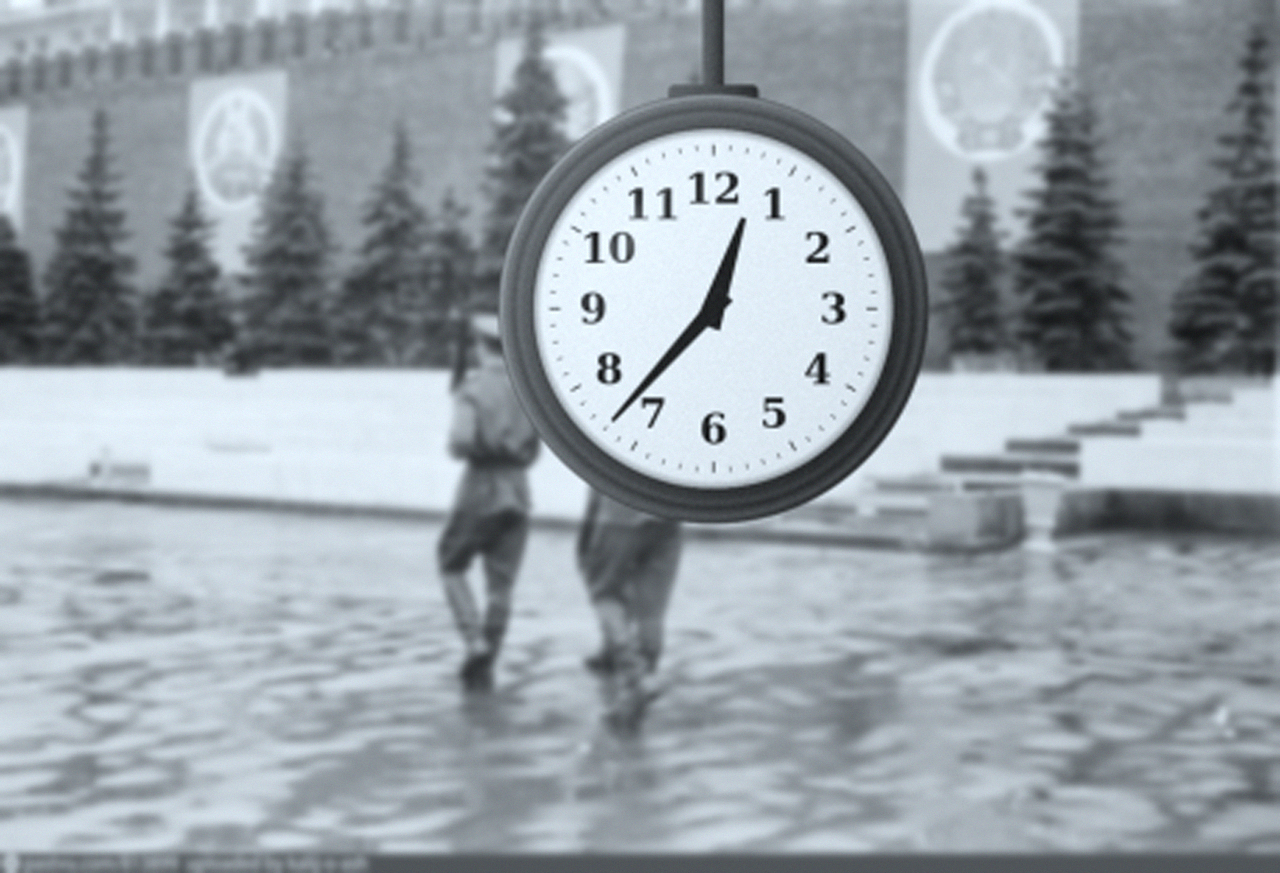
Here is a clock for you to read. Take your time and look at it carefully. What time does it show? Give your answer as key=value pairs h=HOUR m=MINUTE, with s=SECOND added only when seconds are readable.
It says h=12 m=37
